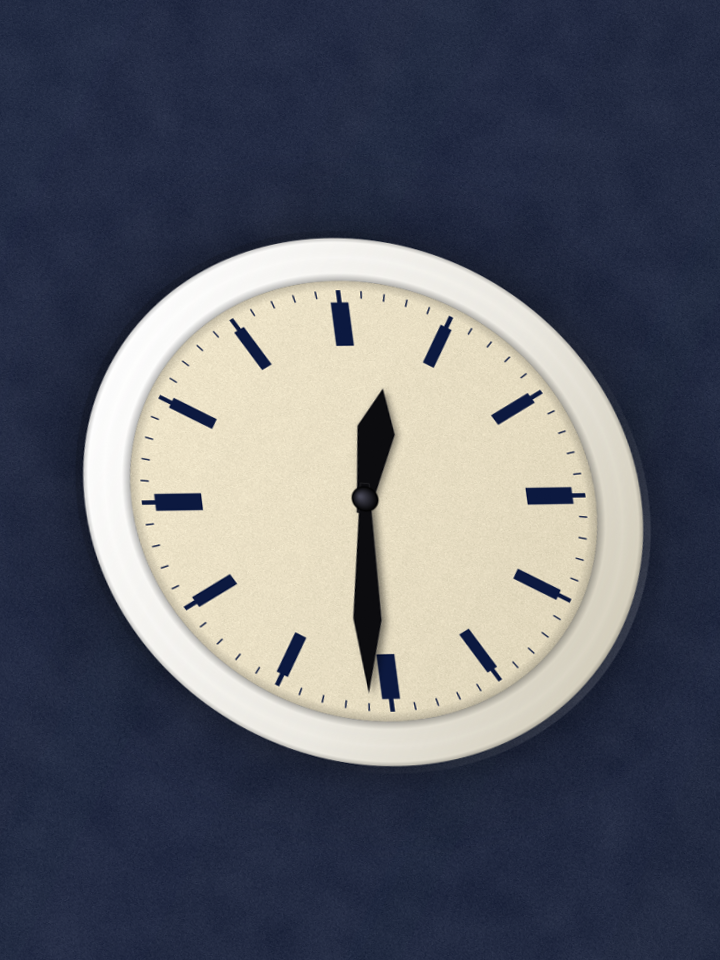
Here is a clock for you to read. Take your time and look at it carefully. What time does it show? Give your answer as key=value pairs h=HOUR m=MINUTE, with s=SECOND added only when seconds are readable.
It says h=12 m=31
